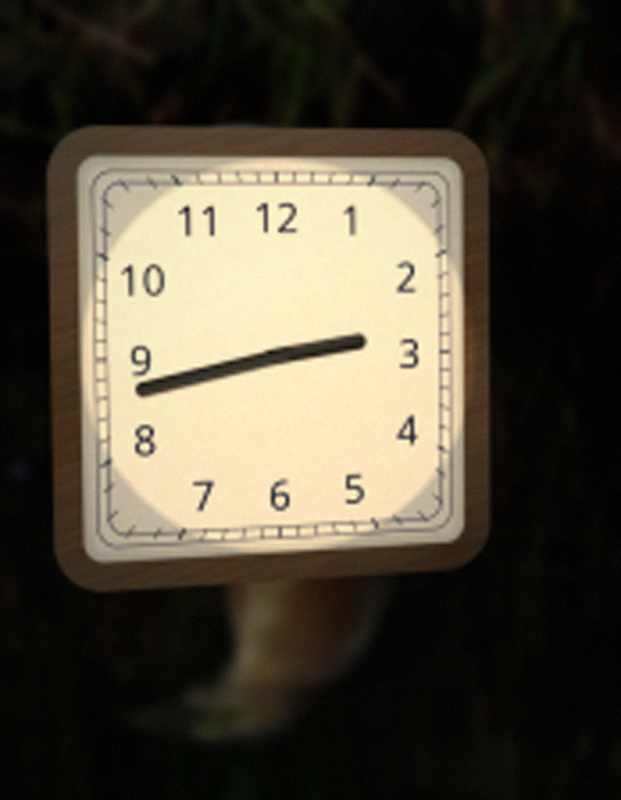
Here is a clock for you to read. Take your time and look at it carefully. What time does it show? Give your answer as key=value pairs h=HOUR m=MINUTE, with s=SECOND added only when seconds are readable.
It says h=2 m=43
